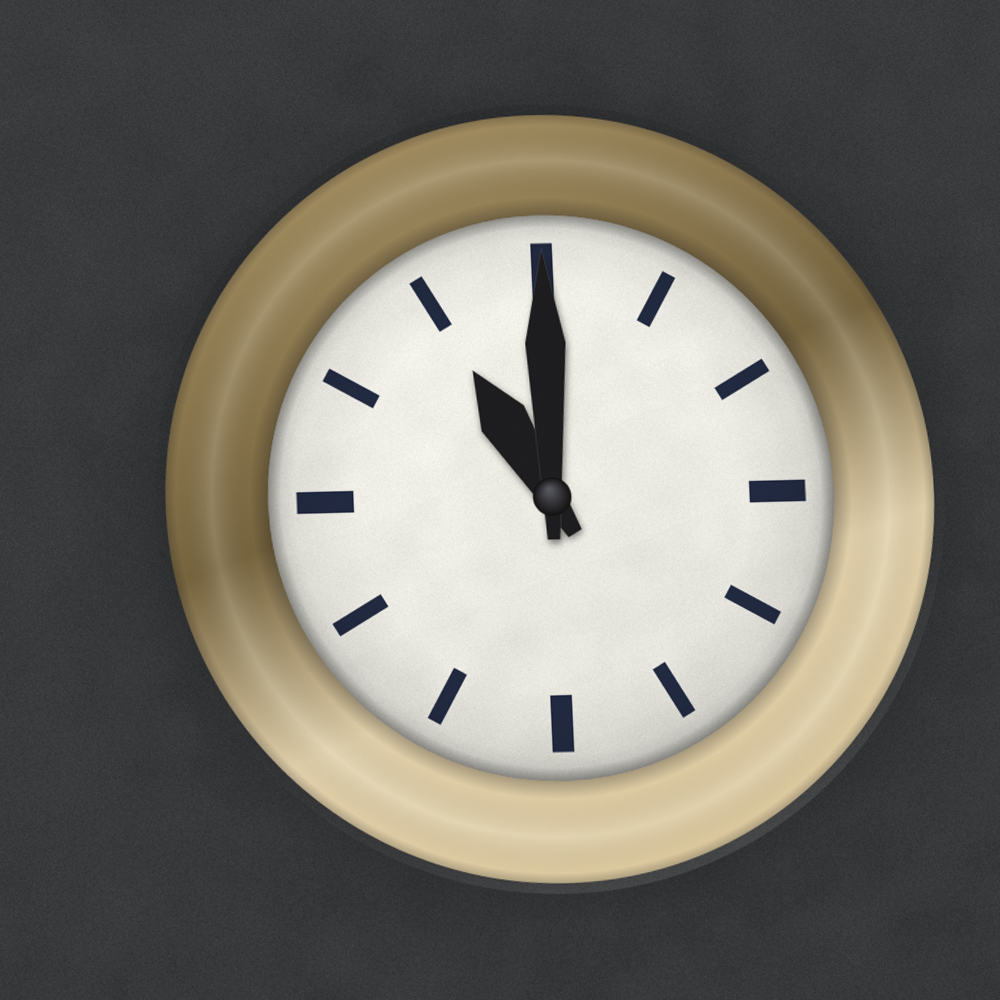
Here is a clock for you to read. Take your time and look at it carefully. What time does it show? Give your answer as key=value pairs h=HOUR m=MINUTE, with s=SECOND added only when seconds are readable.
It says h=11 m=0
